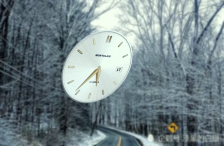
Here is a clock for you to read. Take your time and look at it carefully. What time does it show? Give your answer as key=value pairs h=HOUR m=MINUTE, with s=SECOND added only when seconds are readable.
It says h=5 m=36
